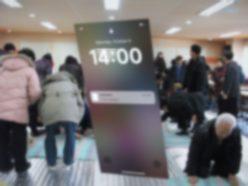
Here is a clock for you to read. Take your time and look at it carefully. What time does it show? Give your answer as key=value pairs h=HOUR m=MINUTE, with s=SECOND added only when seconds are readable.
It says h=14 m=0
